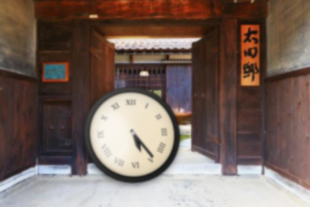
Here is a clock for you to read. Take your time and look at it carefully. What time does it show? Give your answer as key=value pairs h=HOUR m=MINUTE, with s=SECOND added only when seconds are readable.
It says h=5 m=24
